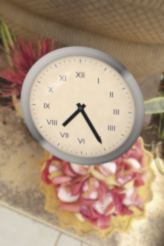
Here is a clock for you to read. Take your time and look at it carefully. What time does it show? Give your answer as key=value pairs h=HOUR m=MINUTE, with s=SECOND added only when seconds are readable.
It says h=7 m=25
